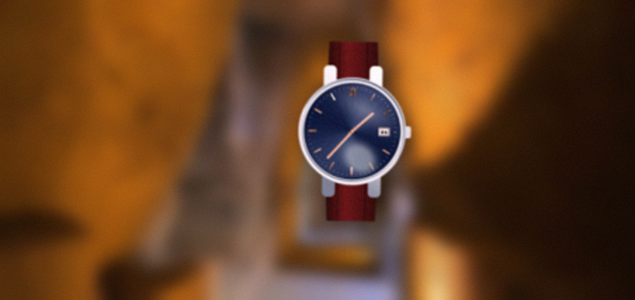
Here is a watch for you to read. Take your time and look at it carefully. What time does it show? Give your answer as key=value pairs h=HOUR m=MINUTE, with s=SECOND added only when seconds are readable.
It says h=1 m=37
